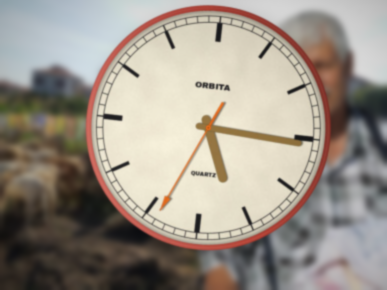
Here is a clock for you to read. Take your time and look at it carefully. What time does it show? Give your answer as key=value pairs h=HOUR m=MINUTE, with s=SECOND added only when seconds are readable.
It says h=5 m=15 s=34
